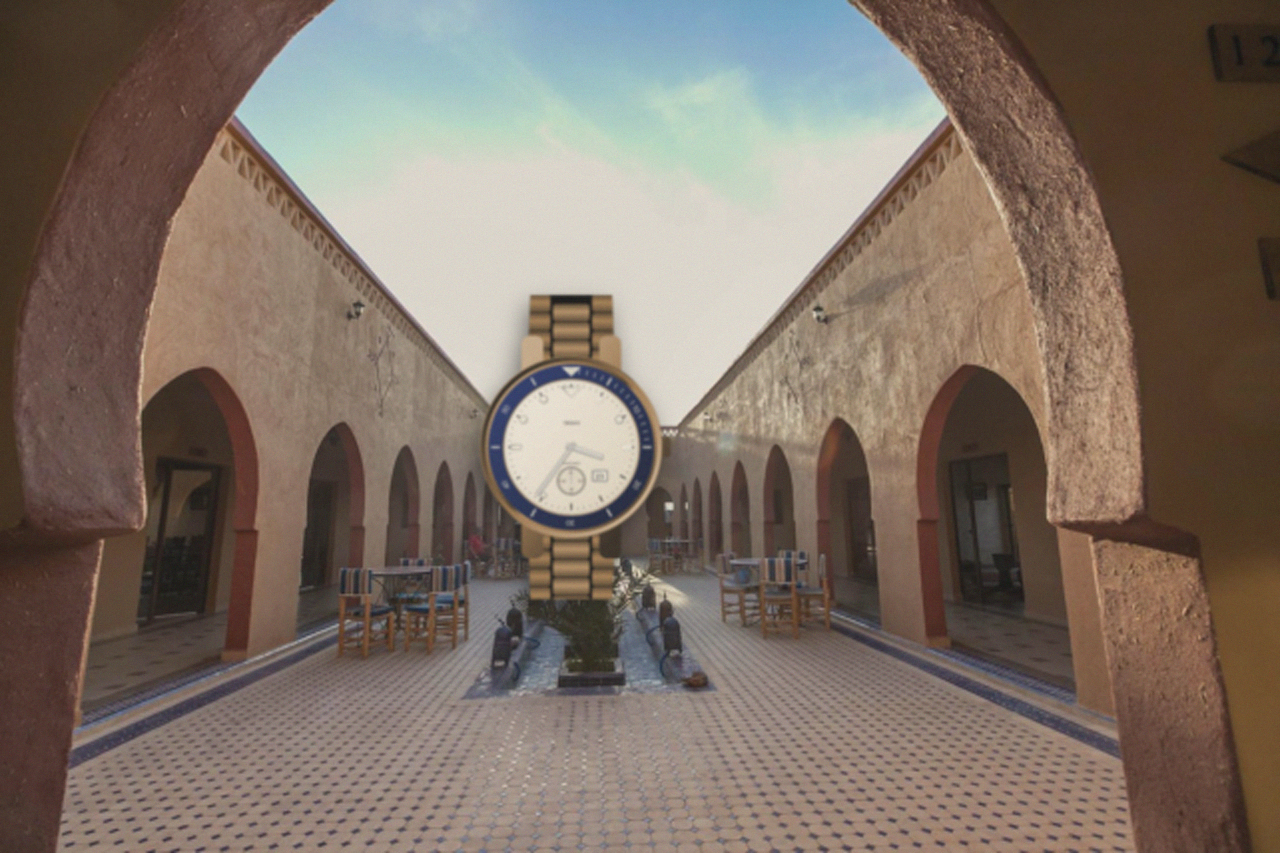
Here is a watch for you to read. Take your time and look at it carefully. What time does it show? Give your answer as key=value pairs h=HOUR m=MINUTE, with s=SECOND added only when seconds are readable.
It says h=3 m=36
